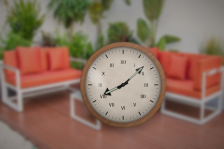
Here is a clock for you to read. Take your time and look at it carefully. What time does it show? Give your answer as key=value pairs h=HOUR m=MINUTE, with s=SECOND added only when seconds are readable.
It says h=8 m=8
